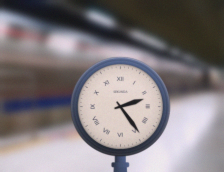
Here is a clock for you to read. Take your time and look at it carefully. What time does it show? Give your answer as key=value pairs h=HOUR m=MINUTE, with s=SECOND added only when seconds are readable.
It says h=2 m=24
